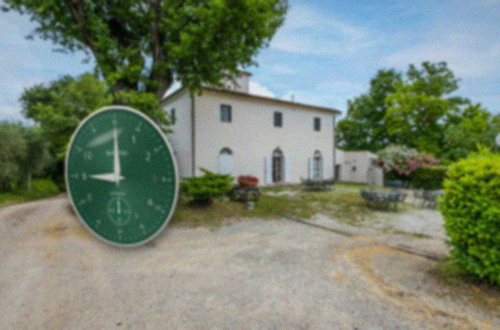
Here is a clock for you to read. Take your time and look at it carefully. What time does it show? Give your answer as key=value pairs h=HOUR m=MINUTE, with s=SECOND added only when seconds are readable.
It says h=9 m=0
